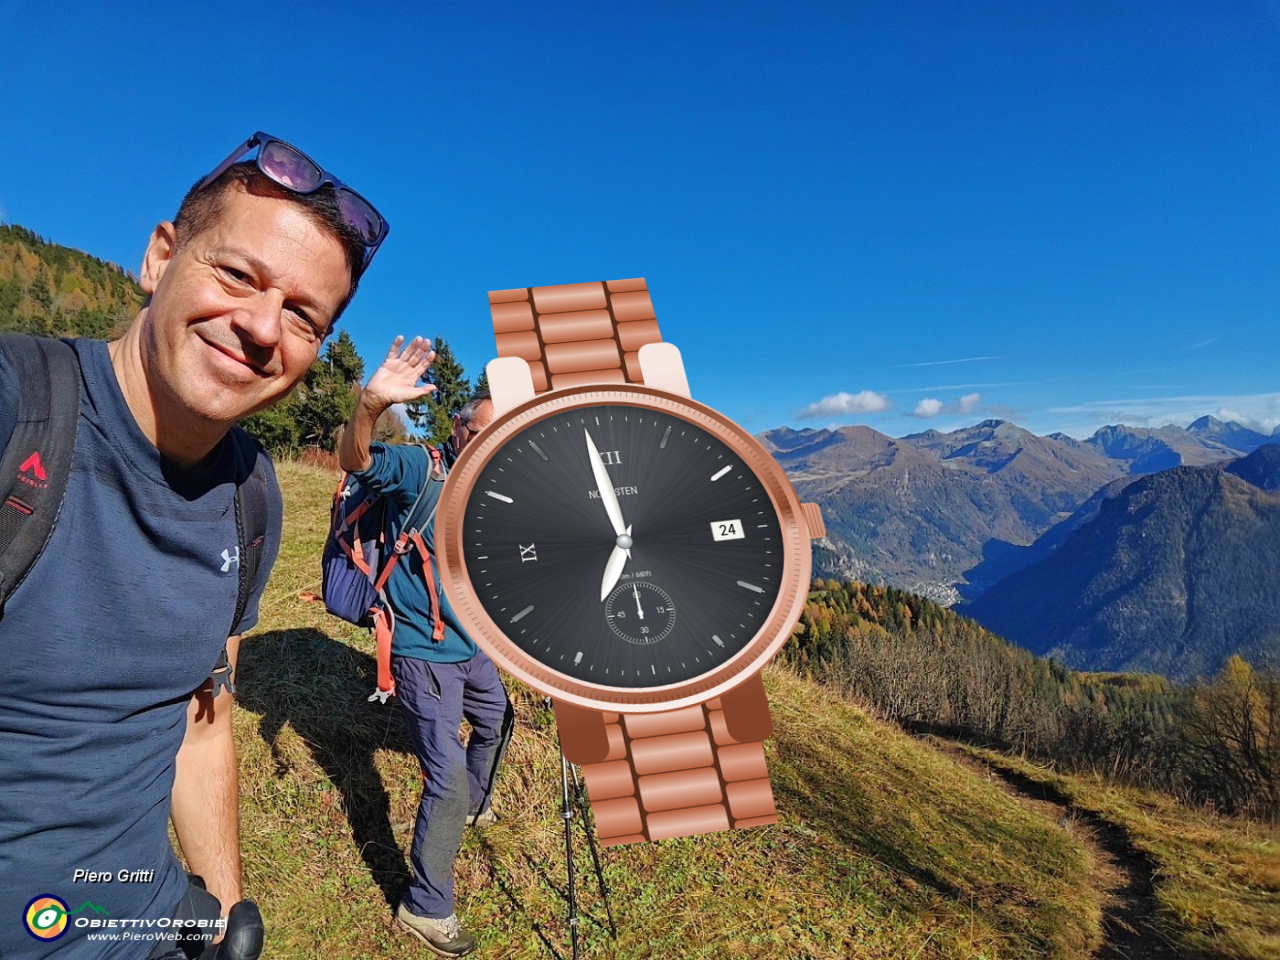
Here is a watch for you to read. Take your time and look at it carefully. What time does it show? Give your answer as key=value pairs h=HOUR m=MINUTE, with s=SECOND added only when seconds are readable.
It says h=6 m=59
